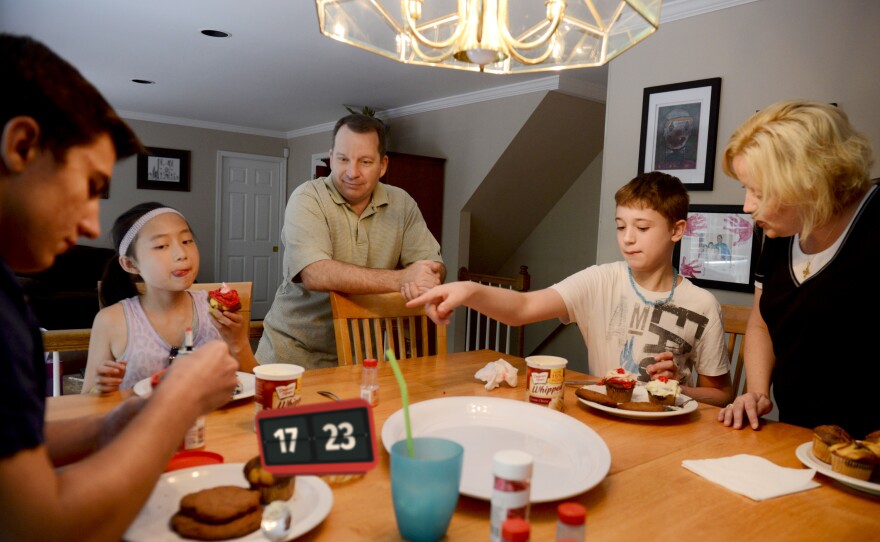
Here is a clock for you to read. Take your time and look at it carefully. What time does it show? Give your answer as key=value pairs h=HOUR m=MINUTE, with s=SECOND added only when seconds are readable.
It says h=17 m=23
